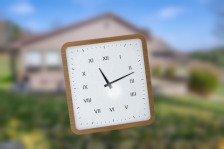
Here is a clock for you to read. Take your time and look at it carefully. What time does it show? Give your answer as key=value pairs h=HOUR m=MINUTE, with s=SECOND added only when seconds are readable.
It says h=11 m=12
